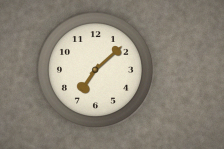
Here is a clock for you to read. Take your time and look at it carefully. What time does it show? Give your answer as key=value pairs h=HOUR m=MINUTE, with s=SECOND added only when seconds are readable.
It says h=7 m=8
